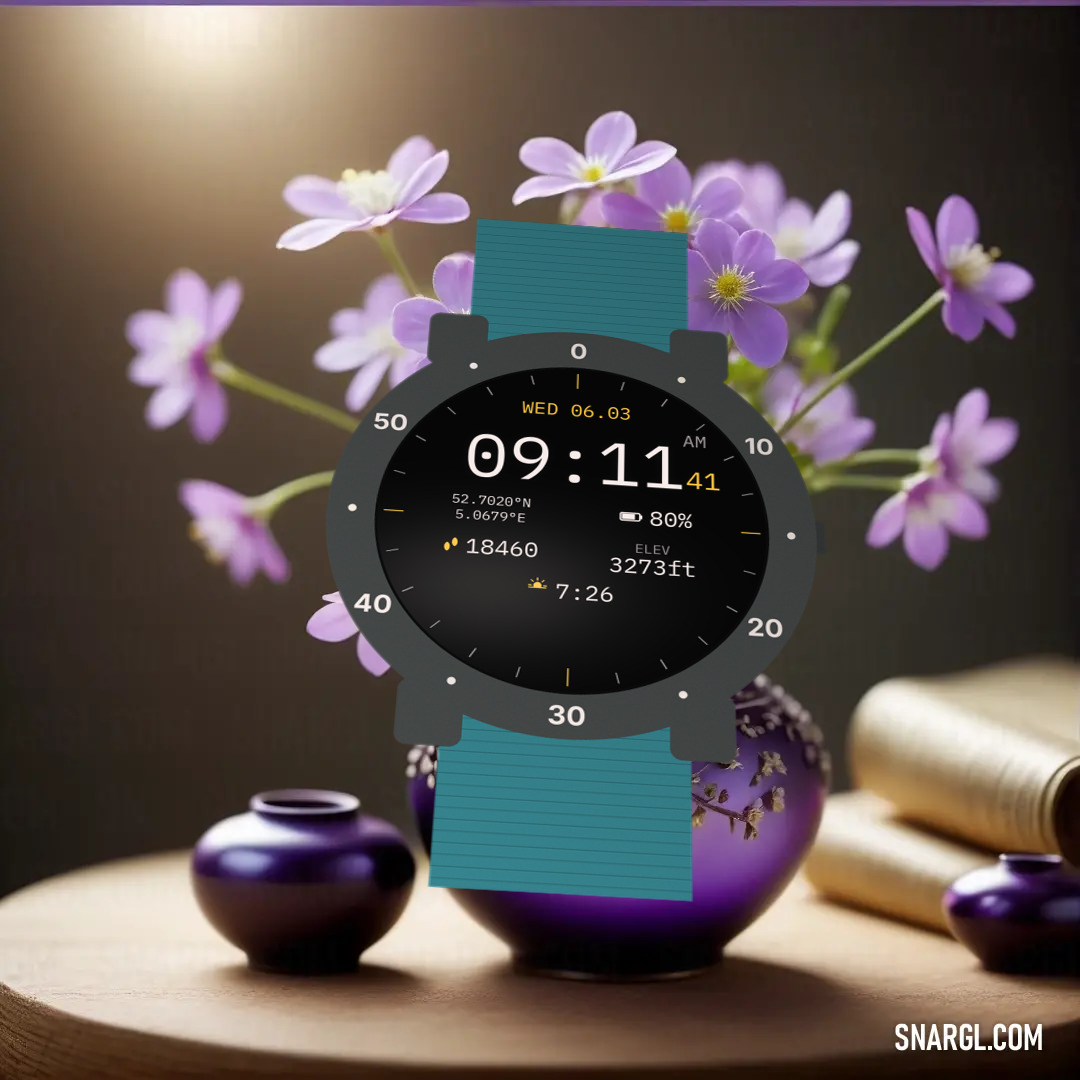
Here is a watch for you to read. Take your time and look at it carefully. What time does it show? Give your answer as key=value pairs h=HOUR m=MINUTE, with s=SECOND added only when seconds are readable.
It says h=9 m=11 s=41
